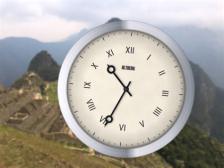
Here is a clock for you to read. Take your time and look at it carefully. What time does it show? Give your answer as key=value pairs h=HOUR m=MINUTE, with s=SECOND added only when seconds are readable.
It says h=10 m=34
